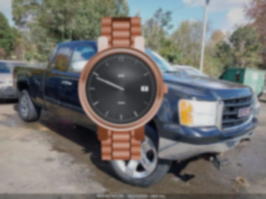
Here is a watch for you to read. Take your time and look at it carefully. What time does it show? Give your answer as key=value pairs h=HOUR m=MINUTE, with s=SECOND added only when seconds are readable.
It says h=9 m=49
